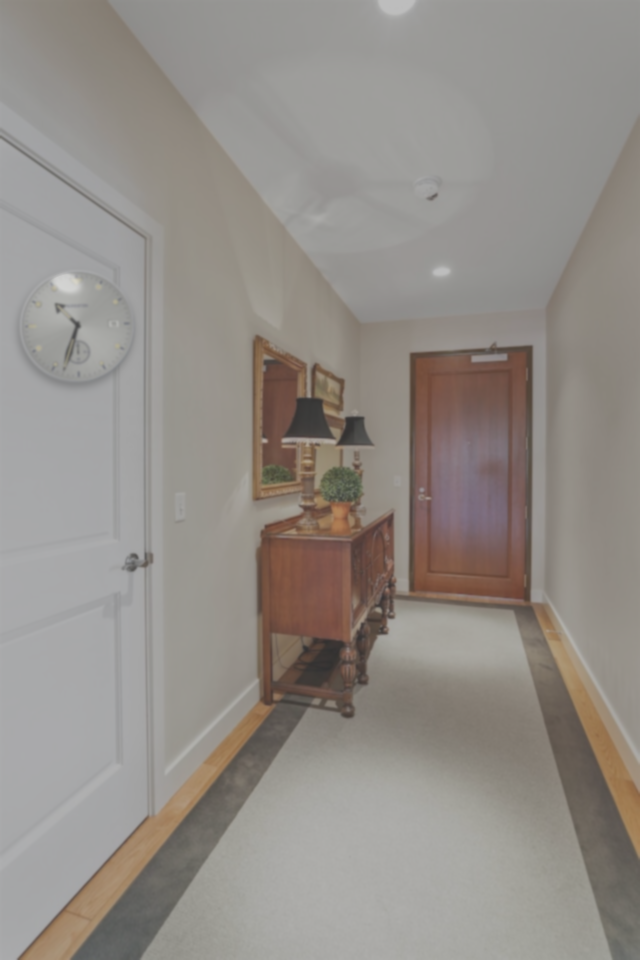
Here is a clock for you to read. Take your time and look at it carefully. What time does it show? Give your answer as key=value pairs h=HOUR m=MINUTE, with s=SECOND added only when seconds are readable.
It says h=10 m=33
